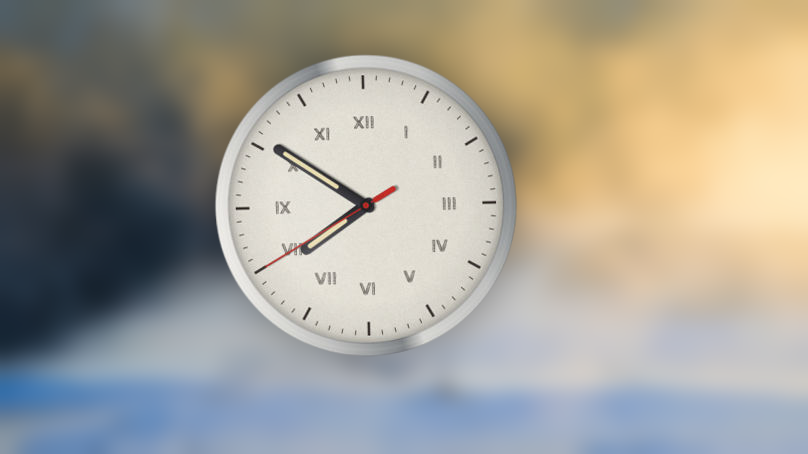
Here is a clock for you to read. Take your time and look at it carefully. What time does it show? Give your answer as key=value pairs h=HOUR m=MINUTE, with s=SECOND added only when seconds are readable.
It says h=7 m=50 s=40
